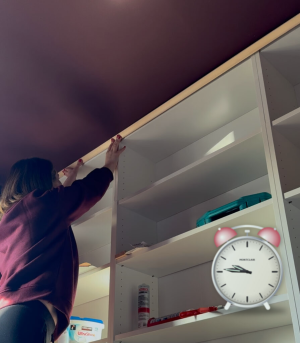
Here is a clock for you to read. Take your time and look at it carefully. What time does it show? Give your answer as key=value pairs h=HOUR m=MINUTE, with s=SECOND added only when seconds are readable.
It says h=9 m=46
